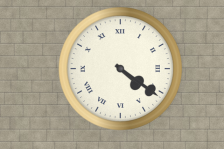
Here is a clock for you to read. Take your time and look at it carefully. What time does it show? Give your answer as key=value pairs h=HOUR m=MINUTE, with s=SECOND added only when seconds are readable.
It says h=4 m=21
